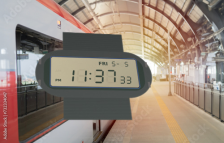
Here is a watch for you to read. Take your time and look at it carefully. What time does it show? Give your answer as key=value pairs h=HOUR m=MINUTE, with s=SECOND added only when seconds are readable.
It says h=11 m=37 s=33
